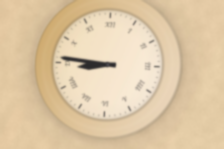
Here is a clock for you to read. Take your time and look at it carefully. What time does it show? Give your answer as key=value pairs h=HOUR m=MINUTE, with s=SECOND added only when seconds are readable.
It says h=8 m=46
